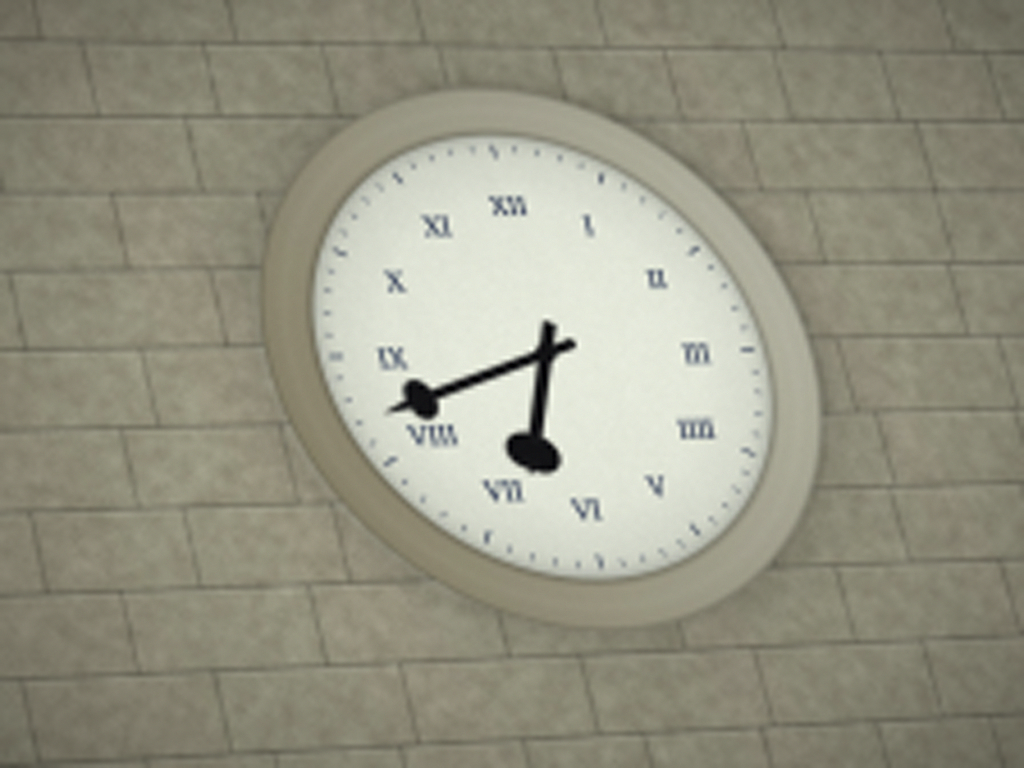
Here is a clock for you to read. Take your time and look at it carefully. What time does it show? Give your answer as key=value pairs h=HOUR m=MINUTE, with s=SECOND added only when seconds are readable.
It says h=6 m=42
